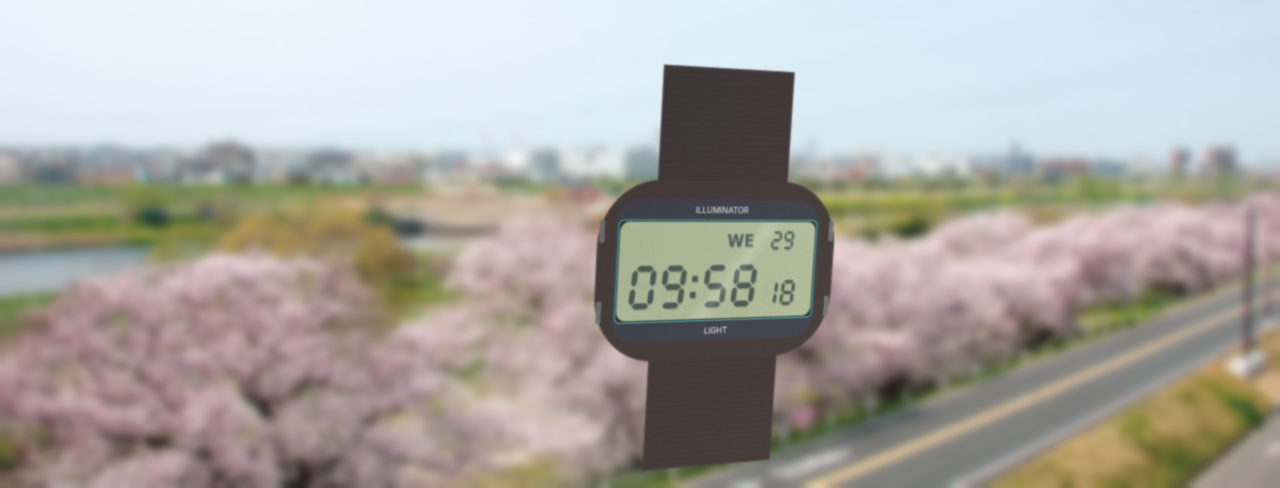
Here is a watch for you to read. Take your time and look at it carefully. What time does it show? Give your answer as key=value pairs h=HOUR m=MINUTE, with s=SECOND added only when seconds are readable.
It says h=9 m=58 s=18
